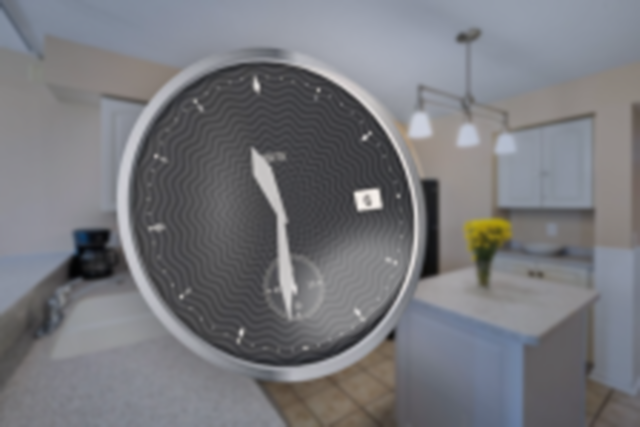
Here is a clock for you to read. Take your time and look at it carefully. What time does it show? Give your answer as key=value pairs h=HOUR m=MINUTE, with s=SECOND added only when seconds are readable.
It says h=11 m=31
